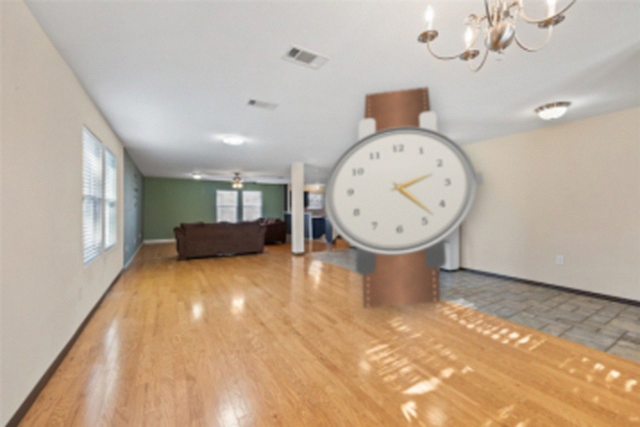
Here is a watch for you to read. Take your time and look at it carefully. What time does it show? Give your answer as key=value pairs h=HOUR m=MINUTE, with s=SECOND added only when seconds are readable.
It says h=2 m=23
